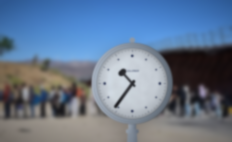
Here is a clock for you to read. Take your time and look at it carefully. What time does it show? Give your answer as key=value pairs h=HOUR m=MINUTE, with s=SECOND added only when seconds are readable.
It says h=10 m=36
